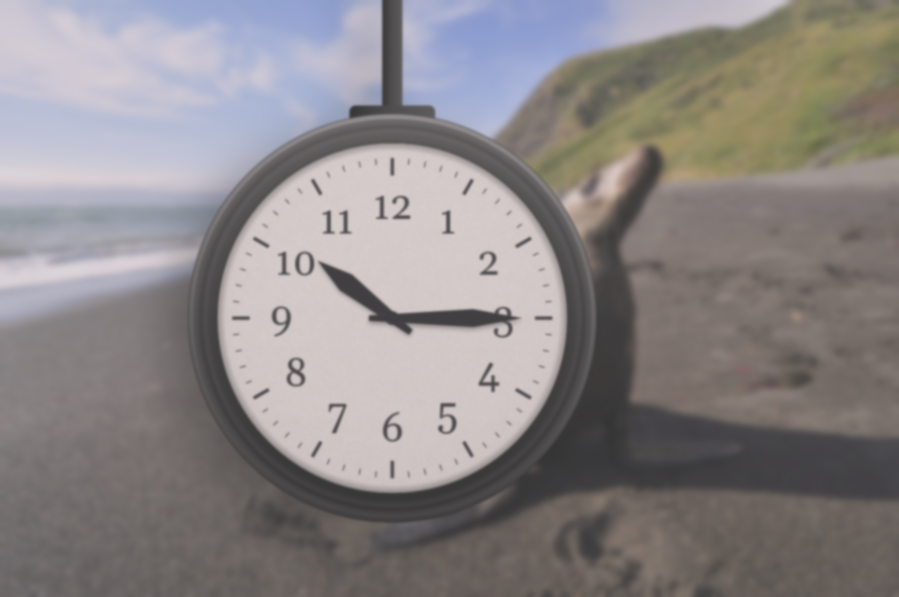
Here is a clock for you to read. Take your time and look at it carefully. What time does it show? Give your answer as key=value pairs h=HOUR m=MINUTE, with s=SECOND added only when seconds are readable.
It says h=10 m=15
